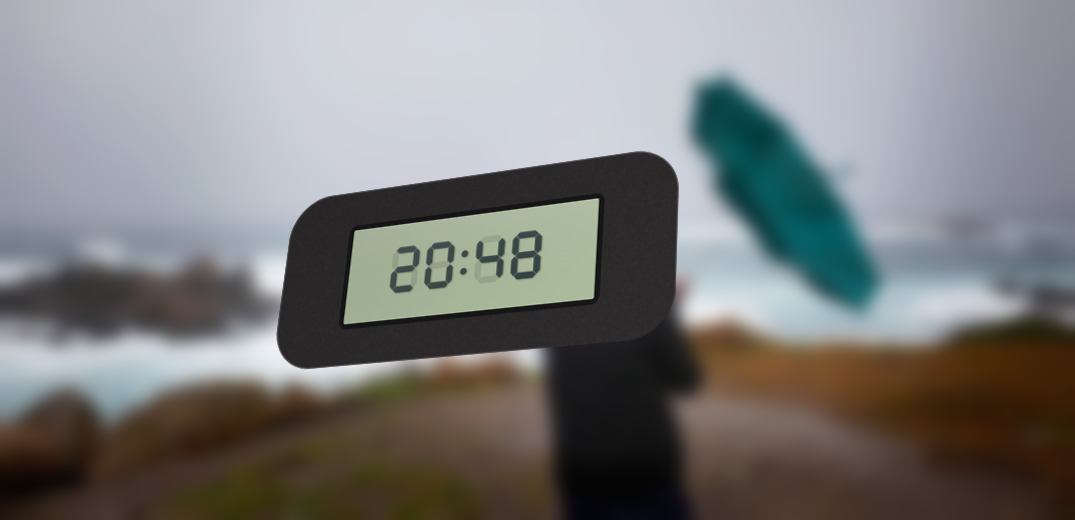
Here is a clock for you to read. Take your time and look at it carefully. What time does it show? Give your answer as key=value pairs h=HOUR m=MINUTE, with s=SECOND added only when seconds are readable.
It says h=20 m=48
